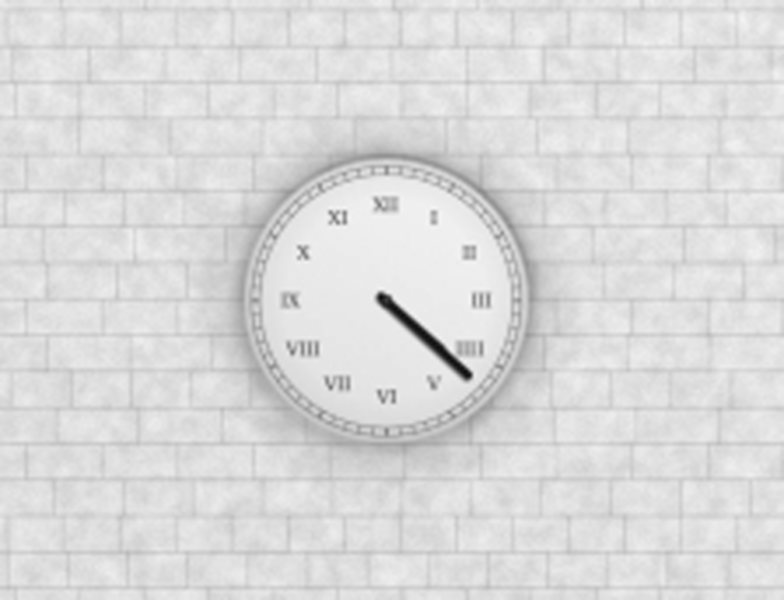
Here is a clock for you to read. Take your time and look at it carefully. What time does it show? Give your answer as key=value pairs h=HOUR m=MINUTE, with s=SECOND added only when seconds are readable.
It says h=4 m=22
